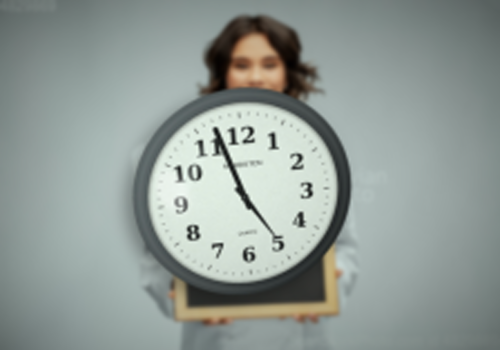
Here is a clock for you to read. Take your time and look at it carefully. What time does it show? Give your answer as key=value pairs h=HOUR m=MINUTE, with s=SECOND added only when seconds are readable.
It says h=4 m=57
